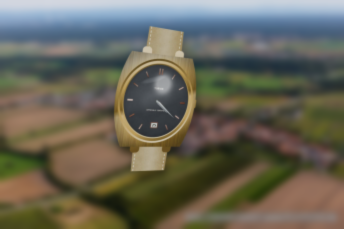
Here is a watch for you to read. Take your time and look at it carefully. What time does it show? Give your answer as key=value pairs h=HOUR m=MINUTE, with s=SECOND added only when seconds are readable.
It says h=4 m=21
